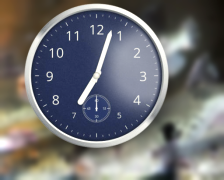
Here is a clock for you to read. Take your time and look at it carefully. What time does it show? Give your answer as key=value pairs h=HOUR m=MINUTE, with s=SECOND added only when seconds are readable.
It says h=7 m=3
